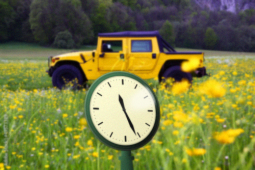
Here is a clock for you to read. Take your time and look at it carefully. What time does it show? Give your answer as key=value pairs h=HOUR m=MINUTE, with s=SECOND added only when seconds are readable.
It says h=11 m=26
